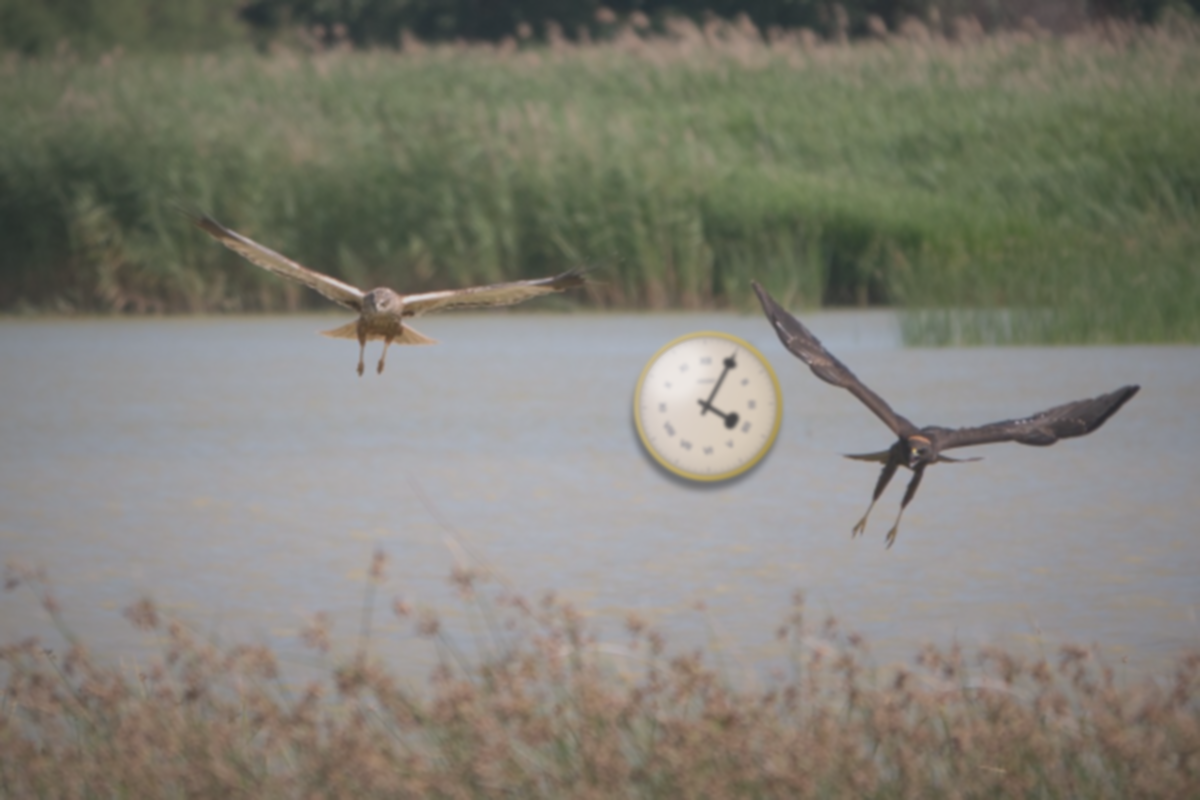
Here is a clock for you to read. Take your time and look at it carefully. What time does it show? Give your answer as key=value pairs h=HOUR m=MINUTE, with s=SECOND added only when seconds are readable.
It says h=4 m=5
